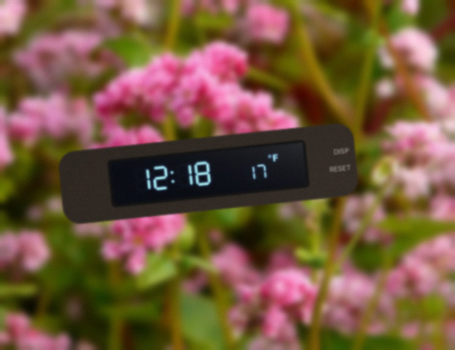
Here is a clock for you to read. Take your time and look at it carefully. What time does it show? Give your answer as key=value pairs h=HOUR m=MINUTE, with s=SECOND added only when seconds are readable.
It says h=12 m=18
